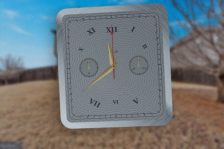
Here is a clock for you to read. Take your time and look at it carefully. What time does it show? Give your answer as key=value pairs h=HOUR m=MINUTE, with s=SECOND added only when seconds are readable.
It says h=11 m=39
